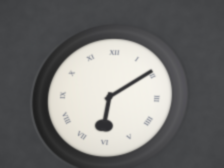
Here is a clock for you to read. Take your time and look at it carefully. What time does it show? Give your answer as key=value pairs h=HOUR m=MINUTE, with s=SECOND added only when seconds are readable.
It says h=6 m=9
